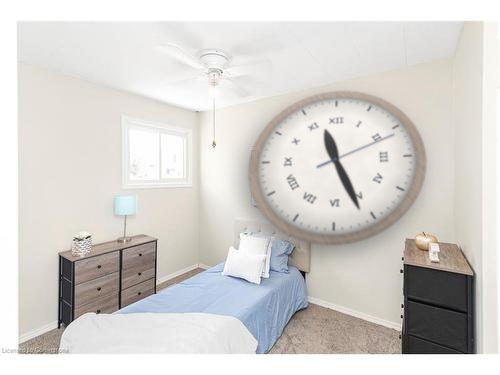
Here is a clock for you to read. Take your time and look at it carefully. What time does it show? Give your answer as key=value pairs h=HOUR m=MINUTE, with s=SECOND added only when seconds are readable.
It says h=11 m=26 s=11
